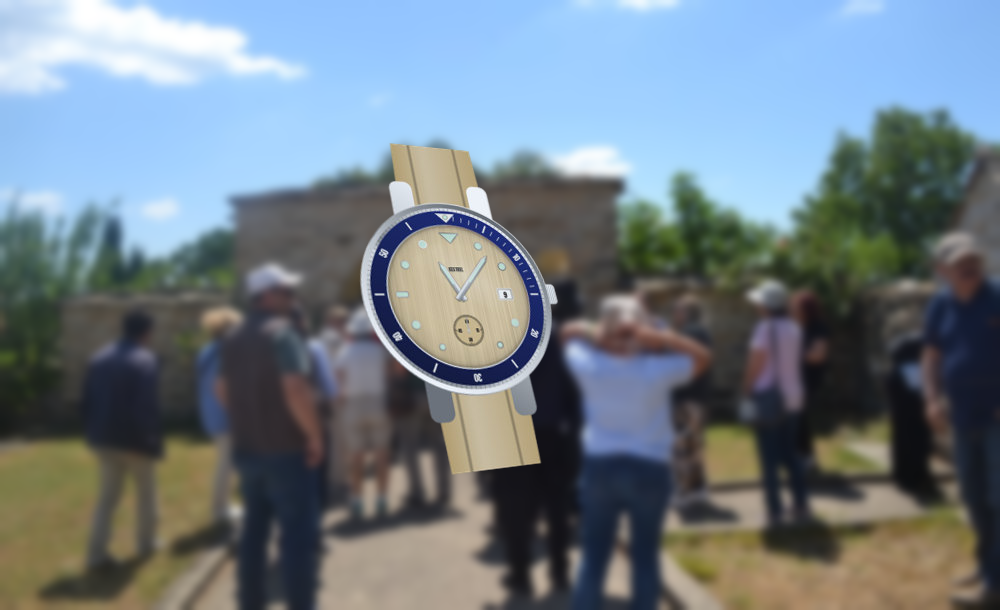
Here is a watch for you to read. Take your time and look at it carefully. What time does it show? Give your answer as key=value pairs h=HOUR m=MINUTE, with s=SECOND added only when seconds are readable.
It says h=11 m=7
